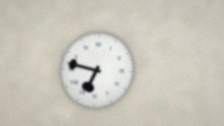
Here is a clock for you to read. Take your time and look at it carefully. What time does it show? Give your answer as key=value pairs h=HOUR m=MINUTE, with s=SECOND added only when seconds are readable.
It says h=6 m=47
